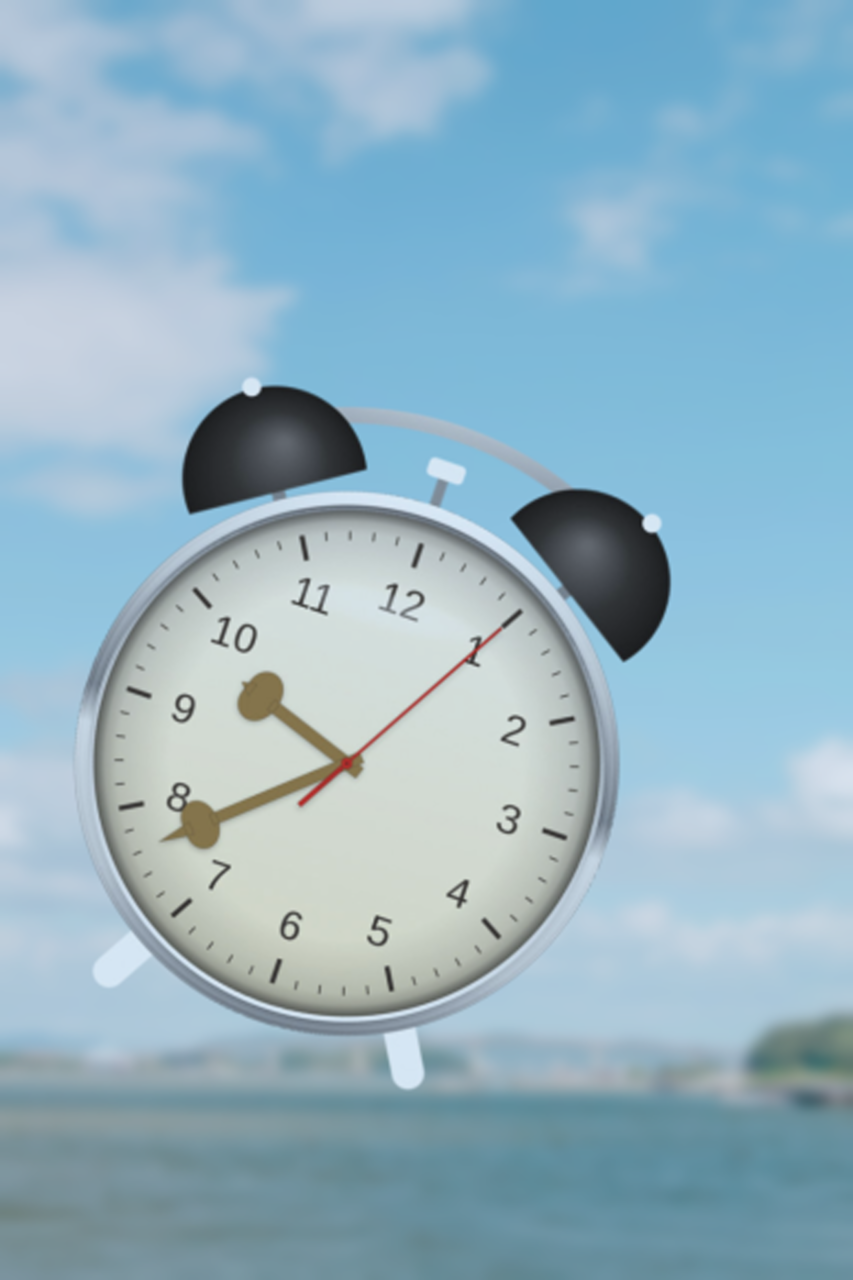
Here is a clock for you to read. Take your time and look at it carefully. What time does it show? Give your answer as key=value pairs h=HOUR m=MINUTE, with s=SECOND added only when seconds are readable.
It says h=9 m=38 s=5
